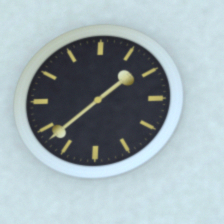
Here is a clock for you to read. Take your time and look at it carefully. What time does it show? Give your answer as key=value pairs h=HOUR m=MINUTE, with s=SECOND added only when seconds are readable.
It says h=1 m=38
